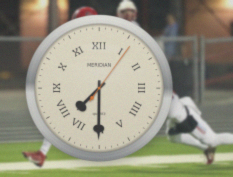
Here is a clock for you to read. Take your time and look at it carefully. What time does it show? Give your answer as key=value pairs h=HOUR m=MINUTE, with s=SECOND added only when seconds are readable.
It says h=7 m=30 s=6
